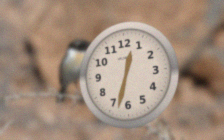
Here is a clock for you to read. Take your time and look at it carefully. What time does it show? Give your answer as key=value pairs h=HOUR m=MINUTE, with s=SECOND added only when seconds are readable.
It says h=12 m=33
